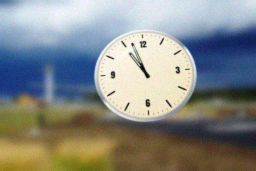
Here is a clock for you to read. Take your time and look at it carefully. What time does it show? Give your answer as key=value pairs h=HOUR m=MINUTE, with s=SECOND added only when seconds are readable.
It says h=10 m=57
